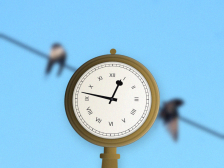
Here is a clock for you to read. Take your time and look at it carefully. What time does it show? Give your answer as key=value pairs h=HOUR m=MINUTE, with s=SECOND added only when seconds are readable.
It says h=12 m=47
